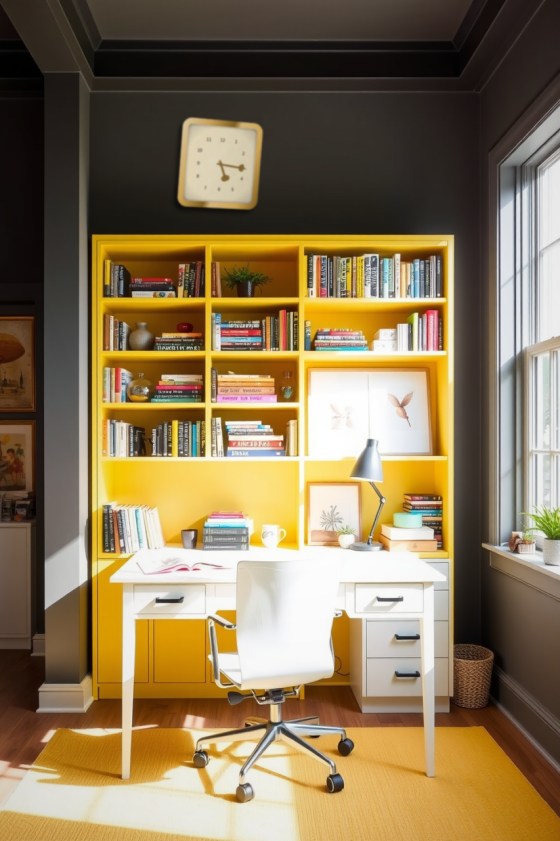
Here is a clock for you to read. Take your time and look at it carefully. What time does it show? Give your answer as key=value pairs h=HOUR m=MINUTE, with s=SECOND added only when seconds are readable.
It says h=5 m=16
